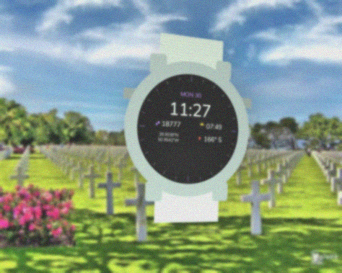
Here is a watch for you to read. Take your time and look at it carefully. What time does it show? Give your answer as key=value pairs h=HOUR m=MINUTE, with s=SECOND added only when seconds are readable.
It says h=11 m=27
